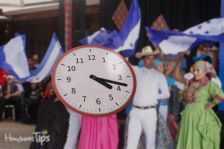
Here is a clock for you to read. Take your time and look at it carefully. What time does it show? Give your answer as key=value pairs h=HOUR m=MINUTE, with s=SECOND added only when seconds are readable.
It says h=4 m=18
